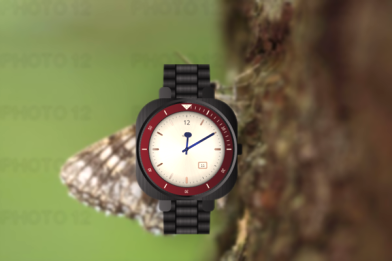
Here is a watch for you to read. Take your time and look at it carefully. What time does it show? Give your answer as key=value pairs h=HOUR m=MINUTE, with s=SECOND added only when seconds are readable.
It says h=12 m=10
